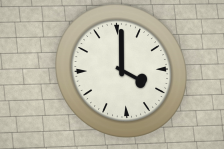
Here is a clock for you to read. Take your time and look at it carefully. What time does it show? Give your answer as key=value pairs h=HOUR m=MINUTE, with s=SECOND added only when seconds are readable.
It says h=4 m=1
